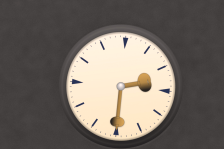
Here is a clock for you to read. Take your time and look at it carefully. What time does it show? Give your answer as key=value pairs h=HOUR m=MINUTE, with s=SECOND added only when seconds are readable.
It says h=2 m=30
